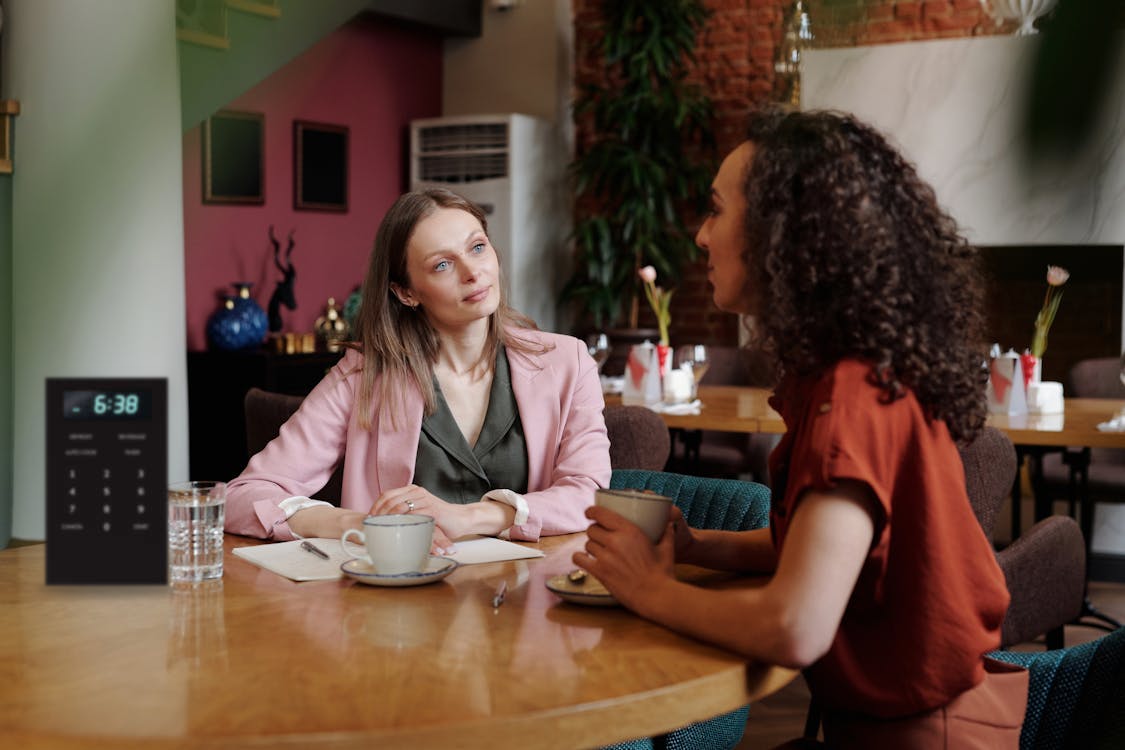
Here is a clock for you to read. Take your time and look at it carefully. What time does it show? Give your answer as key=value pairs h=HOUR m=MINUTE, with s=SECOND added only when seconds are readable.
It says h=6 m=38
